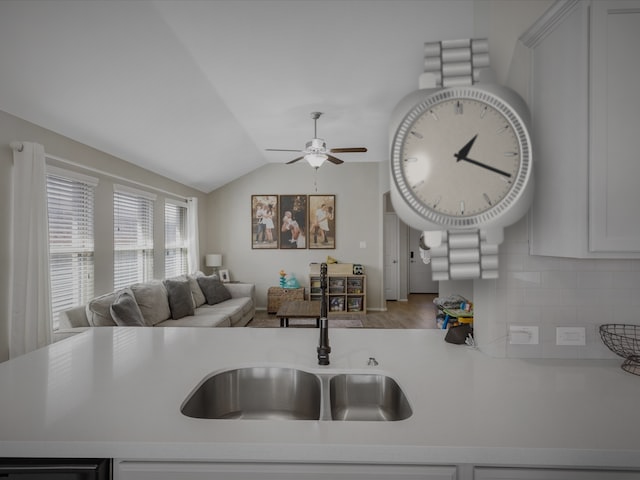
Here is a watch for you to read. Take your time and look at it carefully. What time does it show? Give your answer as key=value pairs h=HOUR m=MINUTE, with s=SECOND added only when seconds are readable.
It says h=1 m=19
